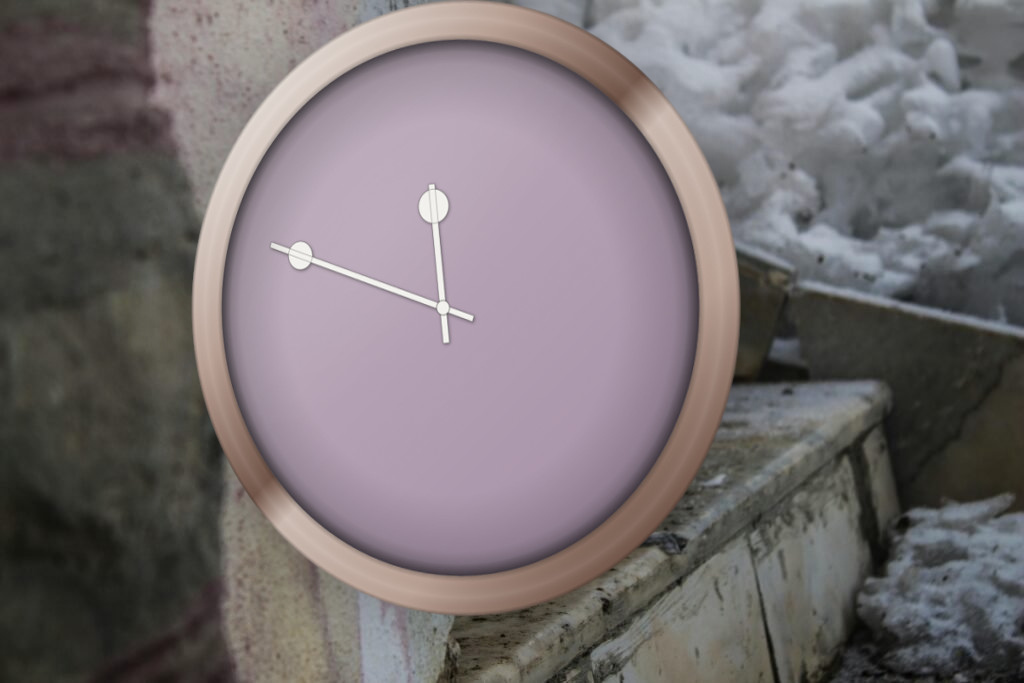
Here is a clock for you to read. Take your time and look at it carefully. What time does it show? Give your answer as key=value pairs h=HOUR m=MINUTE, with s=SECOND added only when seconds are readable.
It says h=11 m=48
